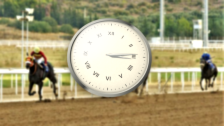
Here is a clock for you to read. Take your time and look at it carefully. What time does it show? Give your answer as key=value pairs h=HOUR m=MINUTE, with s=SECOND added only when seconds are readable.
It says h=3 m=14
